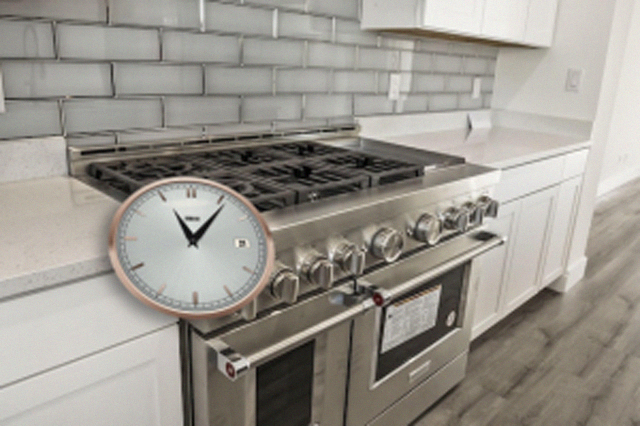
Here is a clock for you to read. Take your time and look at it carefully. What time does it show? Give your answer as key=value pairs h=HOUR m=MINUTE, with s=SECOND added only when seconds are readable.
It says h=11 m=6
